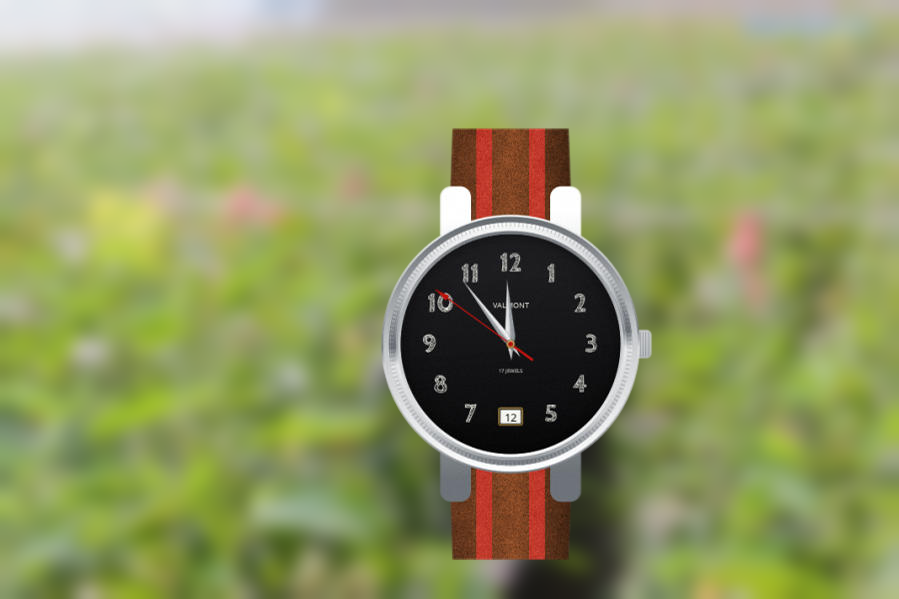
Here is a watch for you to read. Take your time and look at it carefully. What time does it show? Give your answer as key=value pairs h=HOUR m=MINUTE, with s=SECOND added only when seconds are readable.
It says h=11 m=53 s=51
